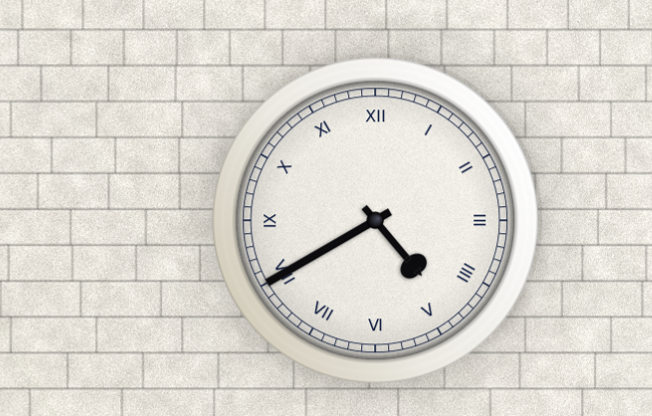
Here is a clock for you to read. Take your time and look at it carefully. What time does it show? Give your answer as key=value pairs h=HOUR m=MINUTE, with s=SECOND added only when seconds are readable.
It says h=4 m=40
